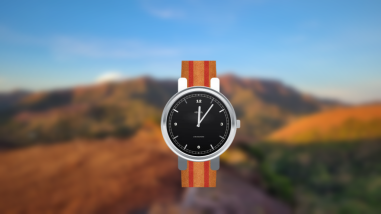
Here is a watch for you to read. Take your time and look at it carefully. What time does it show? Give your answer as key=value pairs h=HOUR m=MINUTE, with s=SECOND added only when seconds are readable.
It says h=12 m=6
